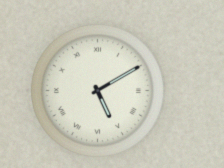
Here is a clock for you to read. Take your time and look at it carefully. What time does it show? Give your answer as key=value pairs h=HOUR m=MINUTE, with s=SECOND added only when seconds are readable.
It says h=5 m=10
